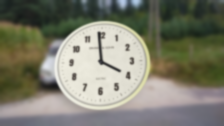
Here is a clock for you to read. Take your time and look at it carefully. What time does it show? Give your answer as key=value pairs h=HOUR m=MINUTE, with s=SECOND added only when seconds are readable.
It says h=3 m=59
